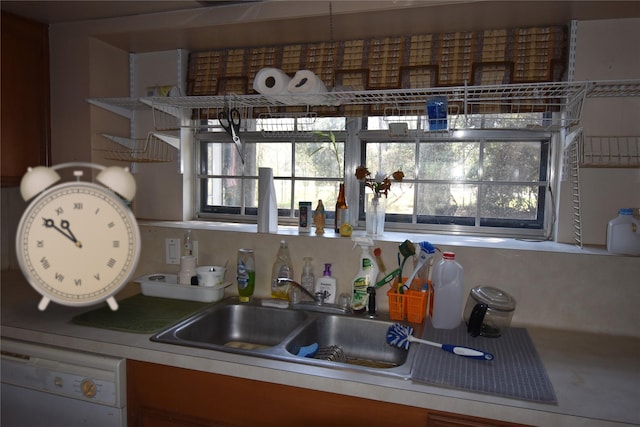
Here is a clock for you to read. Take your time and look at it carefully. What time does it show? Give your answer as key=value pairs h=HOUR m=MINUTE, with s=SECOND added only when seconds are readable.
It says h=10 m=51
